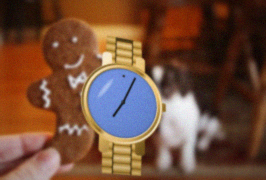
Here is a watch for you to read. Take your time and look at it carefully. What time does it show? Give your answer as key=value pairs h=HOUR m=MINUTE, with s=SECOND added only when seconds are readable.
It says h=7 m=4
